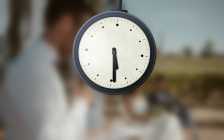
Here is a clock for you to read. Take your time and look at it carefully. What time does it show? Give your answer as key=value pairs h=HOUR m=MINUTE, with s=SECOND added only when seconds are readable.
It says h=5 m=29
